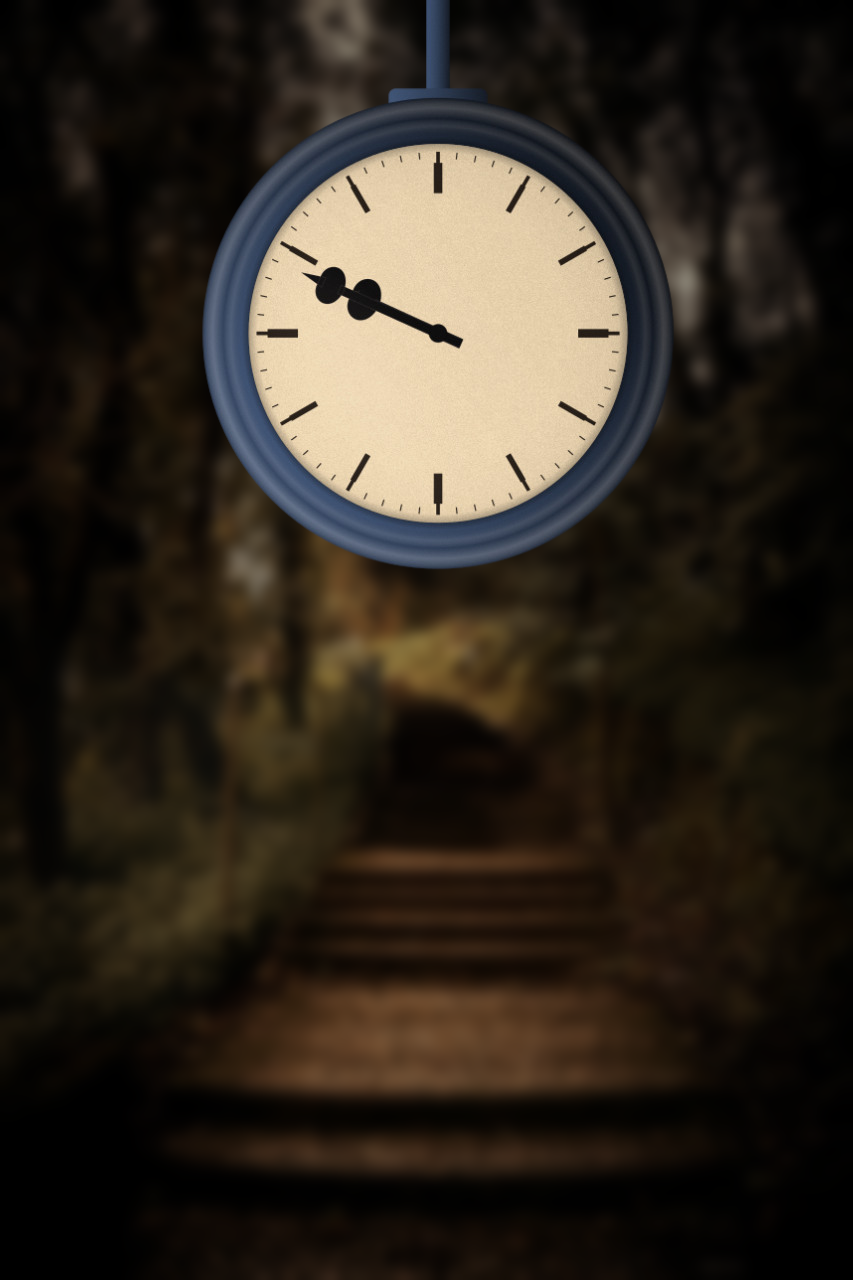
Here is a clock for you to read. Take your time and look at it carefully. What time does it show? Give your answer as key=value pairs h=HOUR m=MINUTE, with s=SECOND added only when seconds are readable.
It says h=9 m=49
